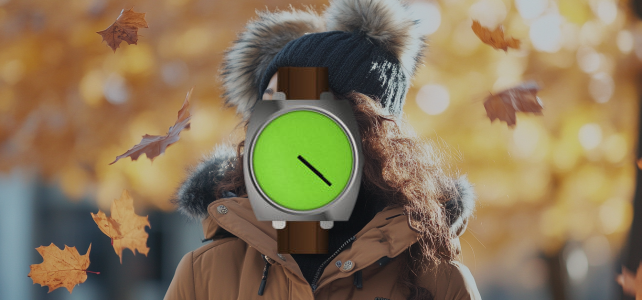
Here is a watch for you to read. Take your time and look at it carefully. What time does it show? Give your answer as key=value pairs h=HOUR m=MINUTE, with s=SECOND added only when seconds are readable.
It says h=4 m=22
